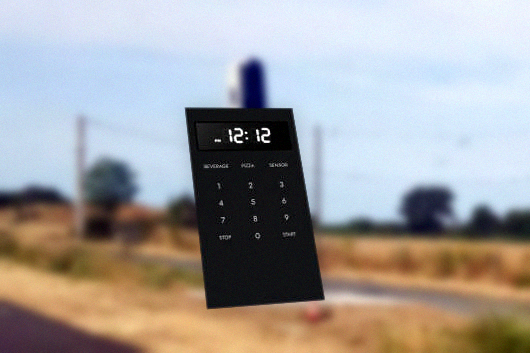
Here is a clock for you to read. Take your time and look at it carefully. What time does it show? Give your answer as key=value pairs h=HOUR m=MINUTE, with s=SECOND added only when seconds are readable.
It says h=12 m=12
